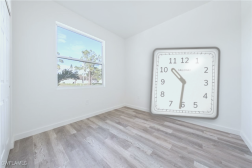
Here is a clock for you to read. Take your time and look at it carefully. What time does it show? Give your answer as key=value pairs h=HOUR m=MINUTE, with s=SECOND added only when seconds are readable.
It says h=10 m=31
